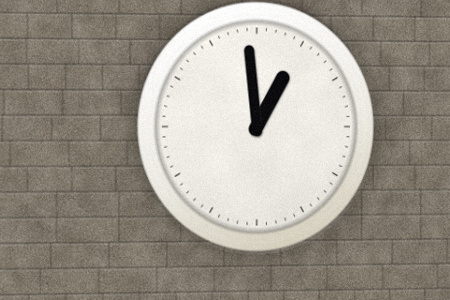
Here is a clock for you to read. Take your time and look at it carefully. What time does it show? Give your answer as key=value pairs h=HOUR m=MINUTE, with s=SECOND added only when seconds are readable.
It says h=12 m=59
